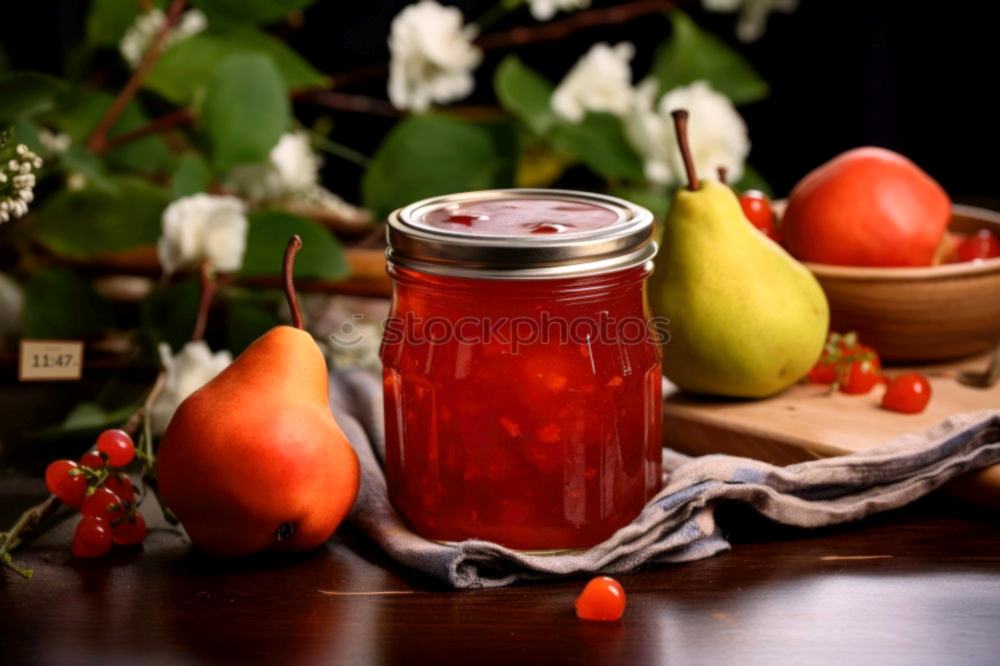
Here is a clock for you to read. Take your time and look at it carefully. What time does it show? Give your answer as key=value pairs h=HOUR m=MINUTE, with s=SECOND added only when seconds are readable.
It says h=11 m=47
